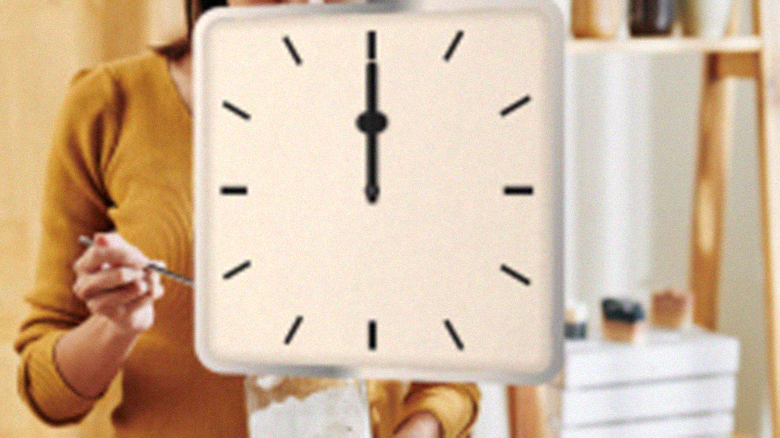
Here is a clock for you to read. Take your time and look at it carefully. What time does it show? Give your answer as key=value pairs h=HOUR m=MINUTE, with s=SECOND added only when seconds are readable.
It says h=12 m=0
